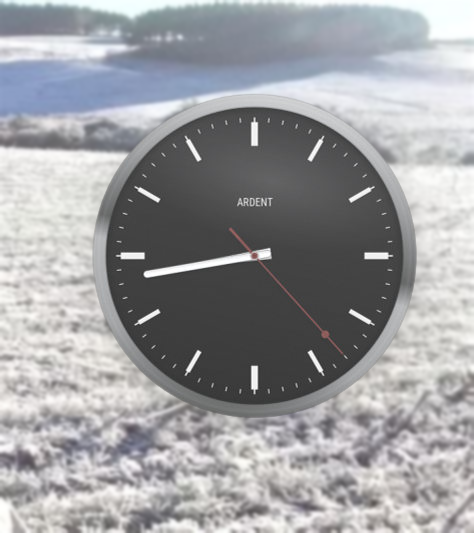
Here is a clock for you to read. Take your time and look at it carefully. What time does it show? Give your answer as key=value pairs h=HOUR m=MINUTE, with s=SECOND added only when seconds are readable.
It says h=8 m=43 s=23
